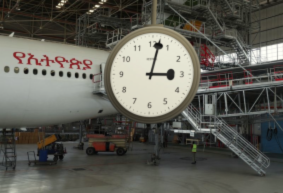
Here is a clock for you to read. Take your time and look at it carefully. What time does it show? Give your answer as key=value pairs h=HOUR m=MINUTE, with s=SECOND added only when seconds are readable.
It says h=3 m=2
